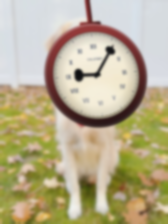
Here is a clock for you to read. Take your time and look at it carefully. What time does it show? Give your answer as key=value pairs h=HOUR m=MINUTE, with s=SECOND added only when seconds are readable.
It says h=9 m=6
